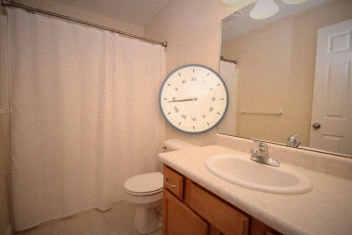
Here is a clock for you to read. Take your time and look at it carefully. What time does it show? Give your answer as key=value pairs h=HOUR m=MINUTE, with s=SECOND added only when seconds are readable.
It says h=8 m=44
